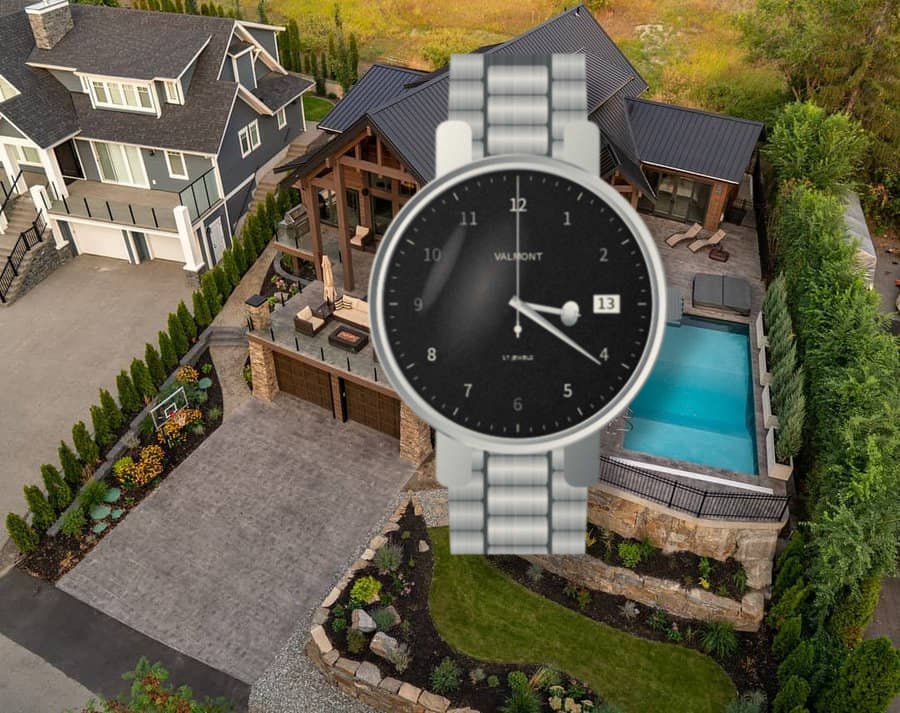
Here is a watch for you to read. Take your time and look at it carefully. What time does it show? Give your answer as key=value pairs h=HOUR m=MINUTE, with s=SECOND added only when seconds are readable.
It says h=3 m=21 s=0
